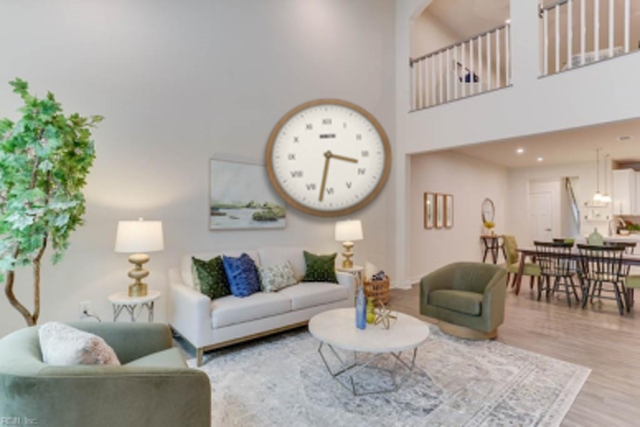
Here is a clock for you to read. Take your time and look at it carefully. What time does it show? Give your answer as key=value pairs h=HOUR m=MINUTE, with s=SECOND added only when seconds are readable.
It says h=3 m=32
